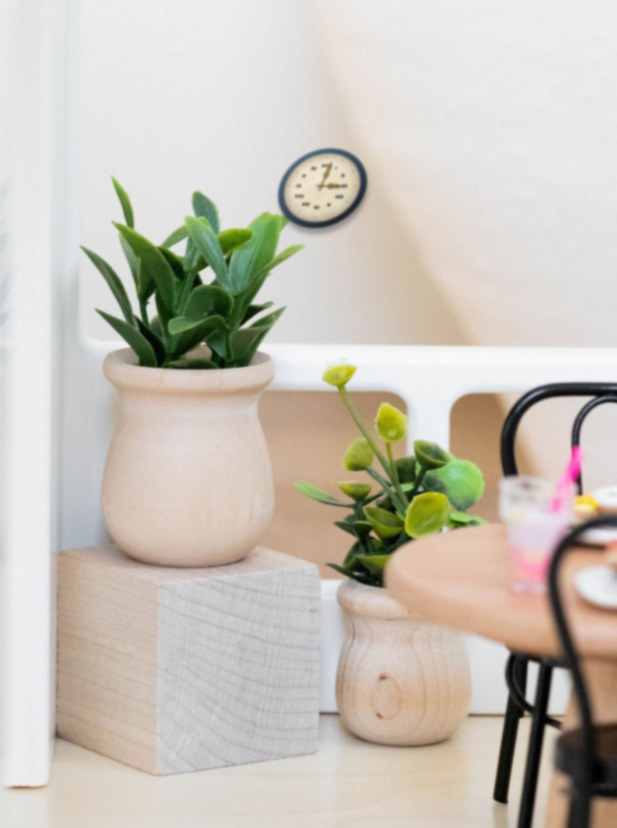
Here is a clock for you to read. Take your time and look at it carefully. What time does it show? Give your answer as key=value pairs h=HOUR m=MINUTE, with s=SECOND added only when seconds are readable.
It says h=3 m=2
